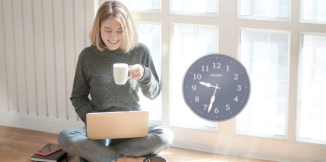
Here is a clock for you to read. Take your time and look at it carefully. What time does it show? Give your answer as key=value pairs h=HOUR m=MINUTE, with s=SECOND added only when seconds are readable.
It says h=9 m=33
